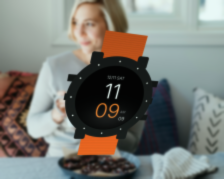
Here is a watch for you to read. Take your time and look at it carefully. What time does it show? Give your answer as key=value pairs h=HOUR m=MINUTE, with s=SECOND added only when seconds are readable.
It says h=11 m=9
